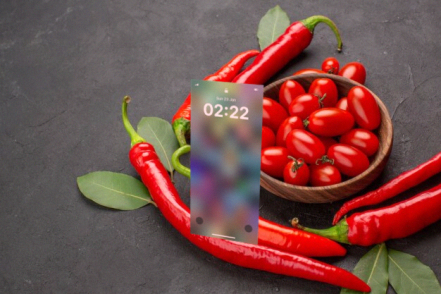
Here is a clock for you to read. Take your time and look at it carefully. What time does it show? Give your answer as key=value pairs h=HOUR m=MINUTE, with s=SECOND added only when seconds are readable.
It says h=2 m=22
